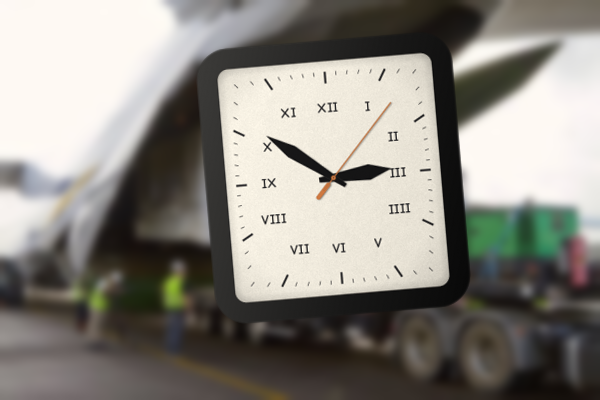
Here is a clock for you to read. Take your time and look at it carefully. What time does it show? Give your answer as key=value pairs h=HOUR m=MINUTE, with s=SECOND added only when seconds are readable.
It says h=2 m=51 s=7
